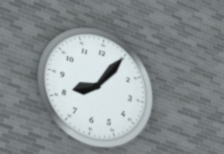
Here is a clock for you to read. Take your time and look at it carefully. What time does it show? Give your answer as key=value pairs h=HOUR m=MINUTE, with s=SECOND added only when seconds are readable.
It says h=8 m=5
